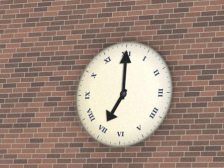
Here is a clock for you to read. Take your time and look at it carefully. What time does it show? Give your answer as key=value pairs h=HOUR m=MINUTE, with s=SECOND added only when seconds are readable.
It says h=7 m=0
